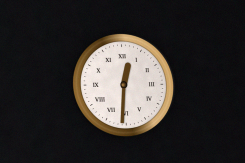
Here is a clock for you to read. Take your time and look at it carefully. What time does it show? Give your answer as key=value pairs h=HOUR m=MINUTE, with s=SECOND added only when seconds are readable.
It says h=12 m=31
